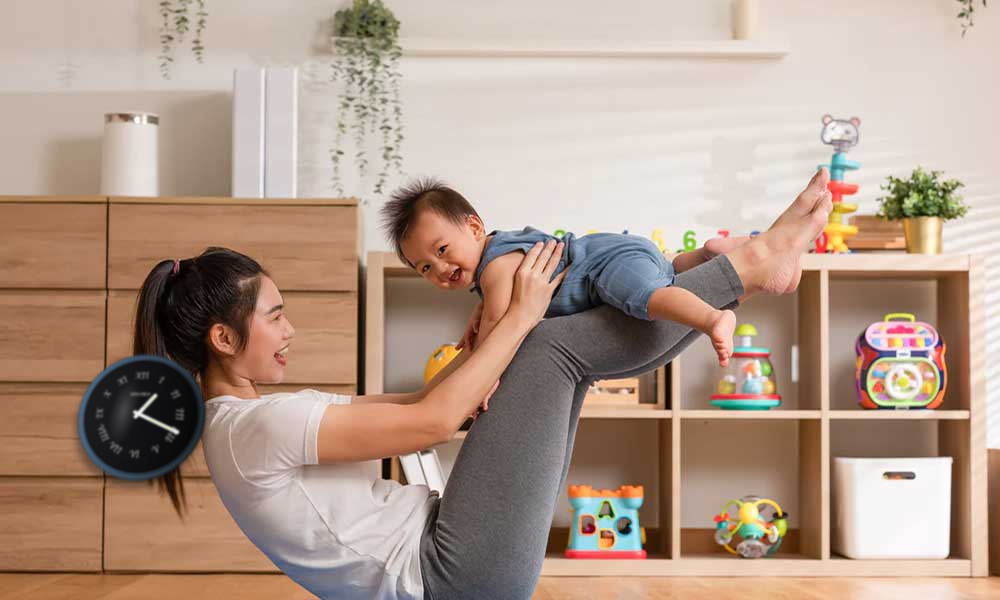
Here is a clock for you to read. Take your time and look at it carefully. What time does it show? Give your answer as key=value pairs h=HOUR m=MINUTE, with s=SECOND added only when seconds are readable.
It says h=1 m=19
